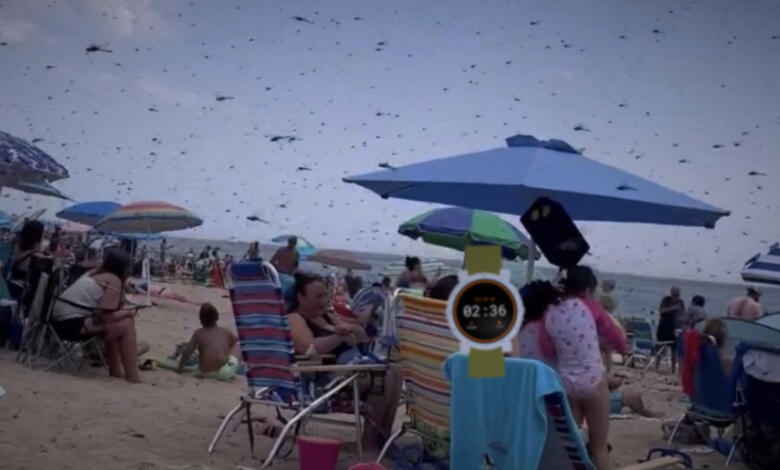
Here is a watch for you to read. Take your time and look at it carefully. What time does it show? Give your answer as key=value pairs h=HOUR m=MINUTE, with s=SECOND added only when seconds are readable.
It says h=2 m=36
